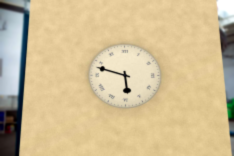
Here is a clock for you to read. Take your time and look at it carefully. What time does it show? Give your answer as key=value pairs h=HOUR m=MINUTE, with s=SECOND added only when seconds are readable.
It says h=5 m=48
